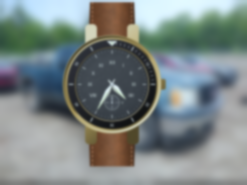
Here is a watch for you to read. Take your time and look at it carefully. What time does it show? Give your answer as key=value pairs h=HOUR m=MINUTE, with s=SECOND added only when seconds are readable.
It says h=4 m=35
